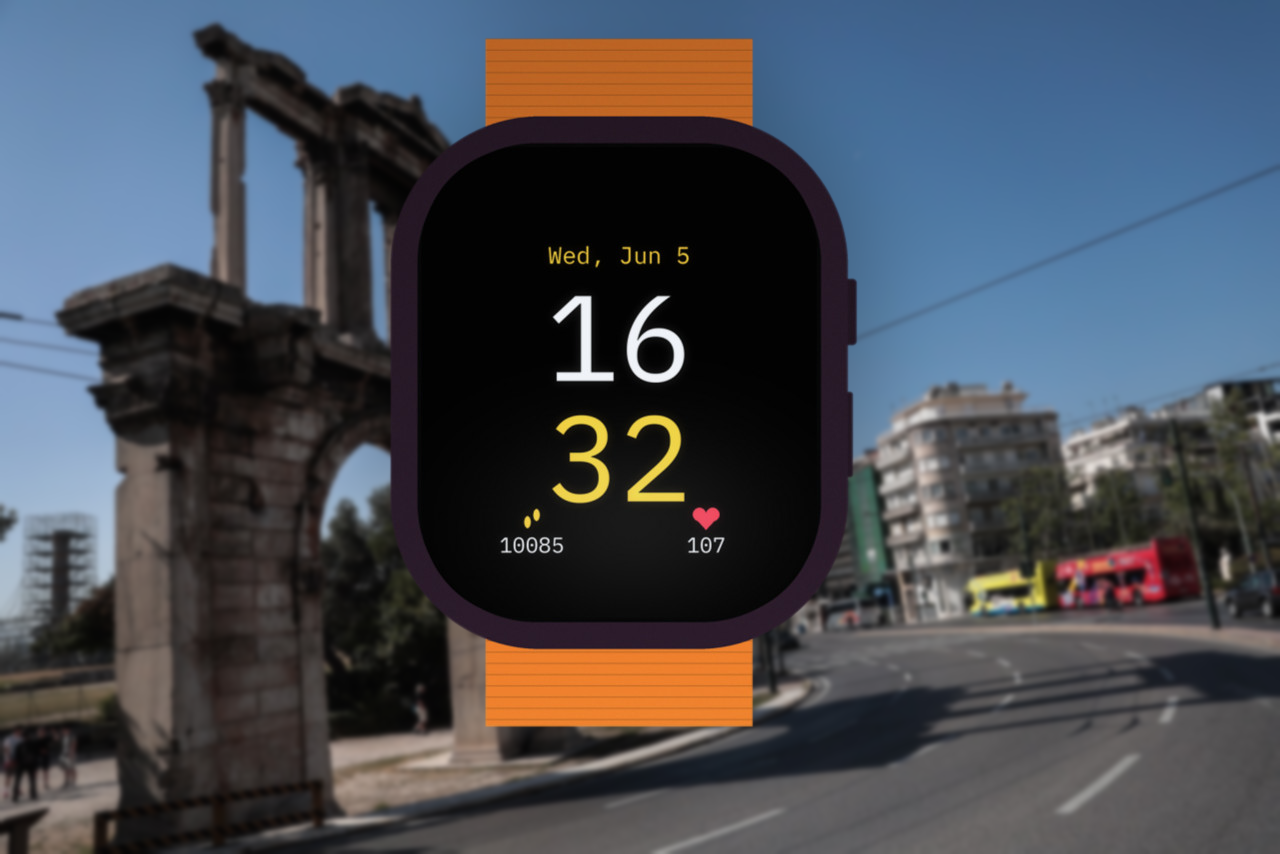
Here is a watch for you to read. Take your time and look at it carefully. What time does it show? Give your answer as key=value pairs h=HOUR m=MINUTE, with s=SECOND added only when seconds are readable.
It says h=16 m=32
